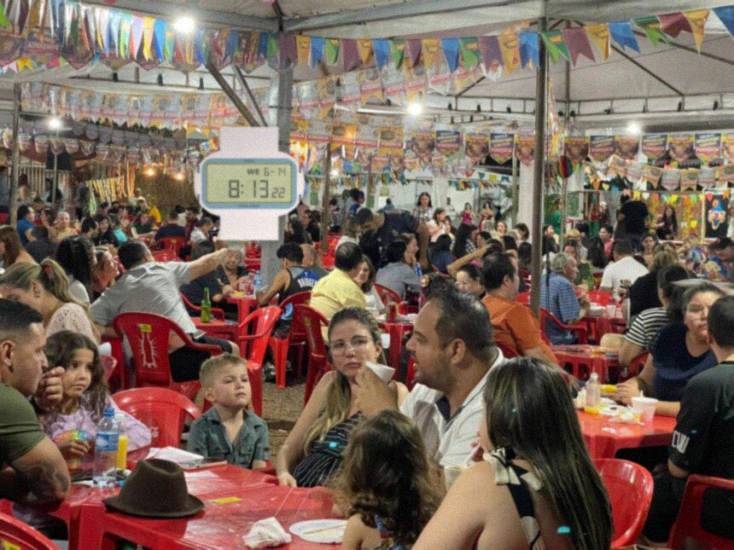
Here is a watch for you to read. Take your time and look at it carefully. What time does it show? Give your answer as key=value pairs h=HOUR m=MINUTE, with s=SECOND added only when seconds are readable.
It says h=8 m=13
